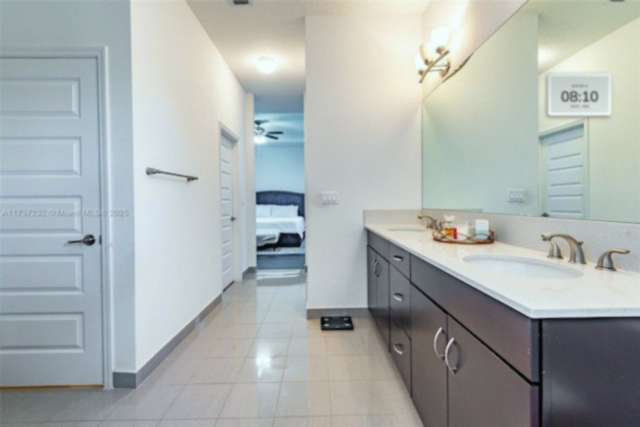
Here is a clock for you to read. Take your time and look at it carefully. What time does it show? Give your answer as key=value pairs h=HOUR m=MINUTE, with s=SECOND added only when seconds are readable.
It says h=8 m=10
